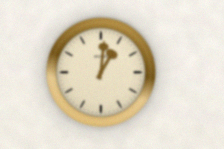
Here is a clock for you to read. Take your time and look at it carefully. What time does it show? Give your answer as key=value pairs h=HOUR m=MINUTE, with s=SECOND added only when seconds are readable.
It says h=1 m=1
